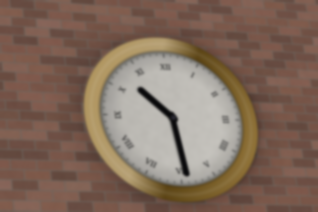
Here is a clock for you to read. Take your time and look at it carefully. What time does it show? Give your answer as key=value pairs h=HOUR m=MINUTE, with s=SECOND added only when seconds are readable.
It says h=10 m=29
